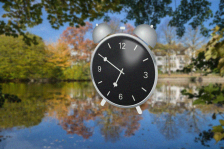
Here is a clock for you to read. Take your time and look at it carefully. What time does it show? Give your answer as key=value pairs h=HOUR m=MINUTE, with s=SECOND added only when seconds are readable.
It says h=6 m=50
